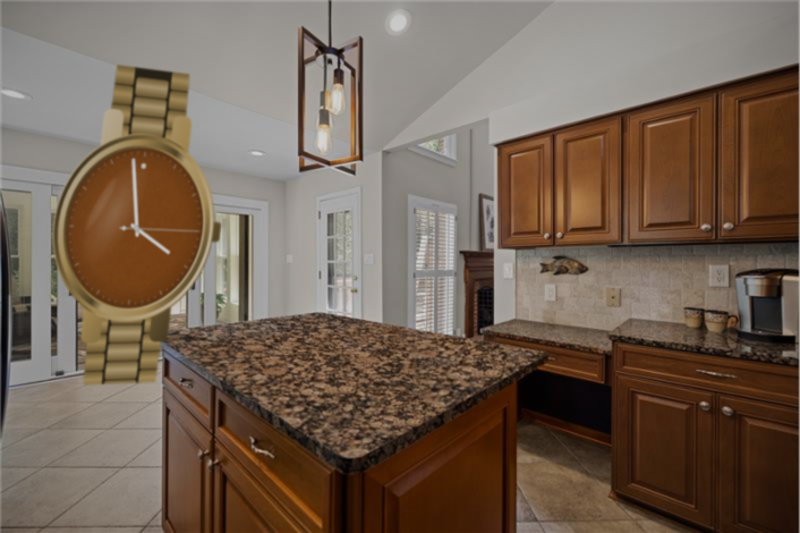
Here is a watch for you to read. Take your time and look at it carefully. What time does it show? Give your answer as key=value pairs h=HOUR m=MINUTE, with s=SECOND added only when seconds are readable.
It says h=3 m=58 s=15
